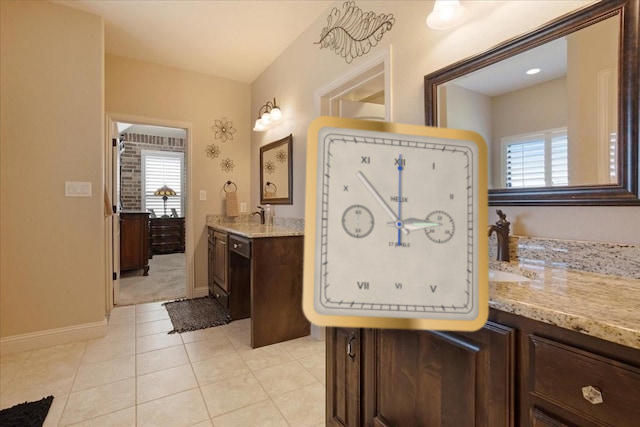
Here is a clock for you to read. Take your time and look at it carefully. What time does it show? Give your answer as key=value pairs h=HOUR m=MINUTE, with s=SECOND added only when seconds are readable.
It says h=2 m=53
